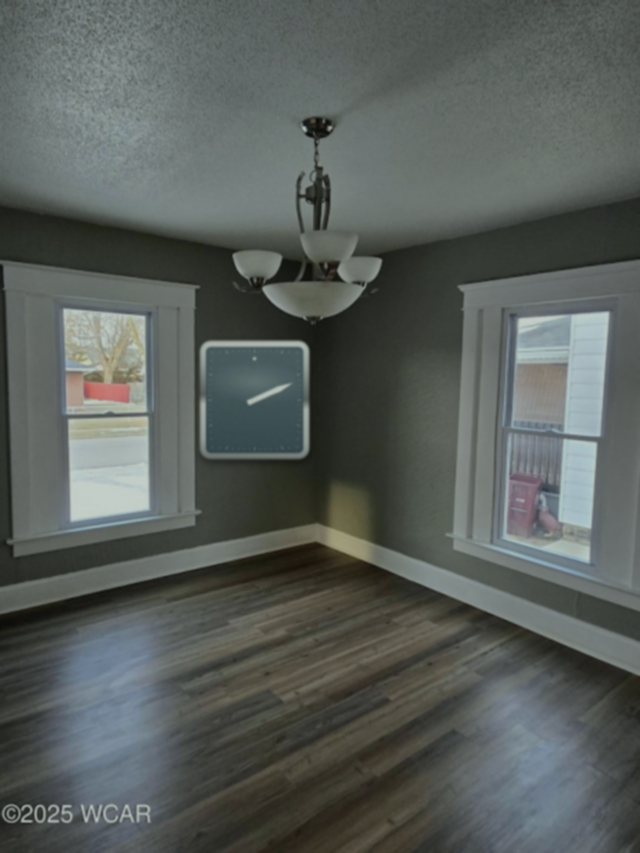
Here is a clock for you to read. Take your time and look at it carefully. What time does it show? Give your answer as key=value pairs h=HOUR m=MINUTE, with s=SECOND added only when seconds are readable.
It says h=2 m=11
